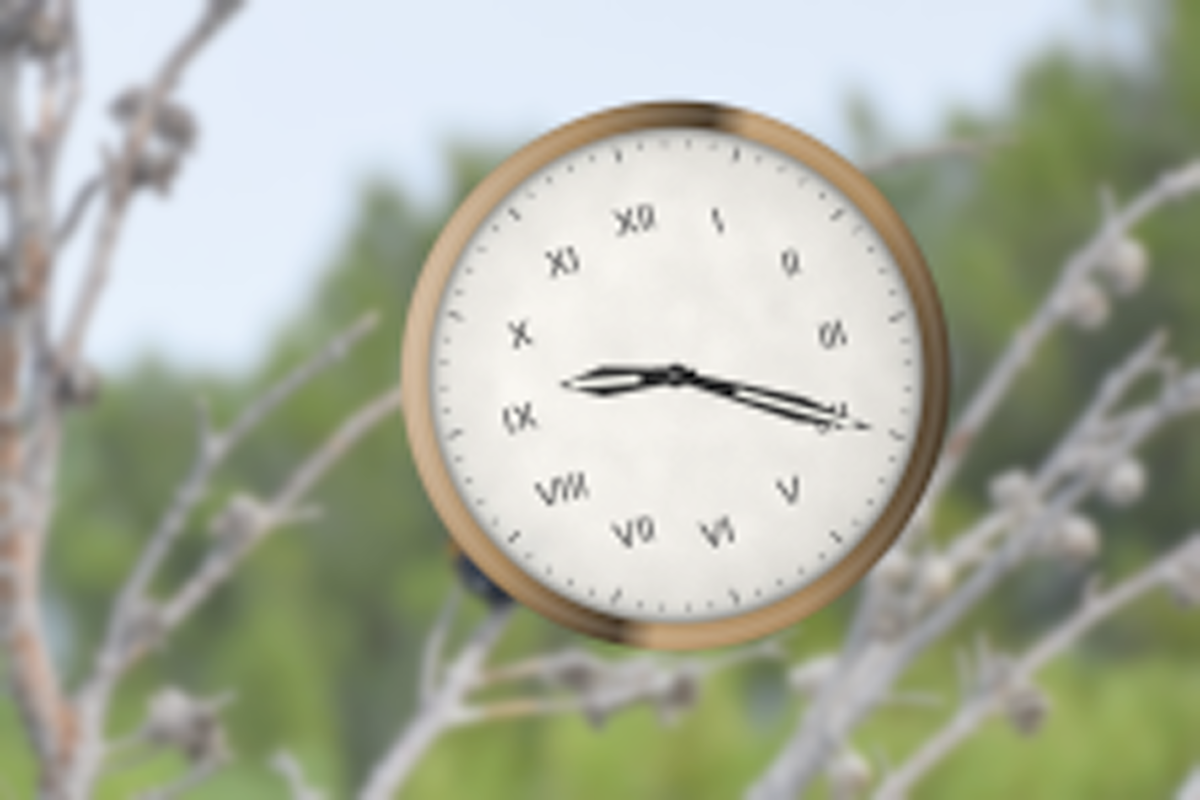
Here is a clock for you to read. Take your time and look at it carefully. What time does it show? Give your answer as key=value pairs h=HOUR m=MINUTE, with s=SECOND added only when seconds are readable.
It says h=9 m=20
